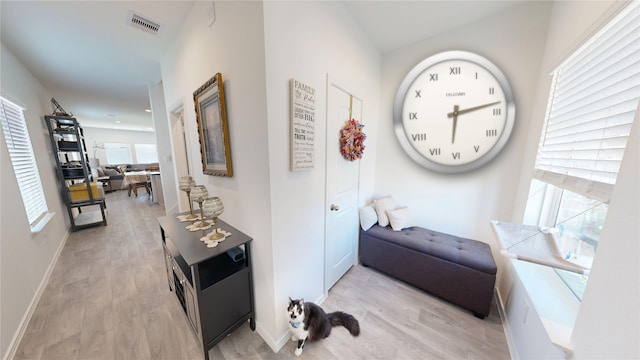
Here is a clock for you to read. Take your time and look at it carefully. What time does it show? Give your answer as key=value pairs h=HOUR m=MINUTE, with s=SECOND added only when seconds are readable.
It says h=6 m=13
